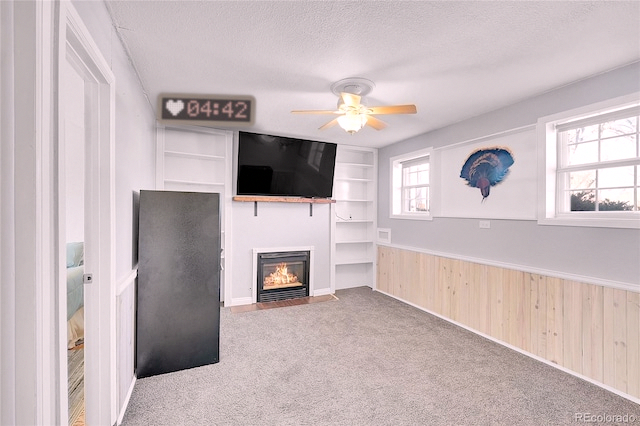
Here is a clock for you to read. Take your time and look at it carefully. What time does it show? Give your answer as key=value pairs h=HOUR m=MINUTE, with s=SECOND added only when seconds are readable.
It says h=4 m=42
